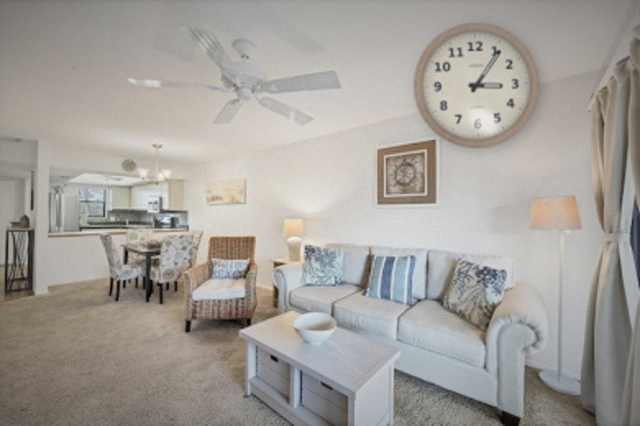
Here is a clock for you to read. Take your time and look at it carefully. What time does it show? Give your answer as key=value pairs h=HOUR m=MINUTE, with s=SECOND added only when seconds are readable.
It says h=3 m=6
